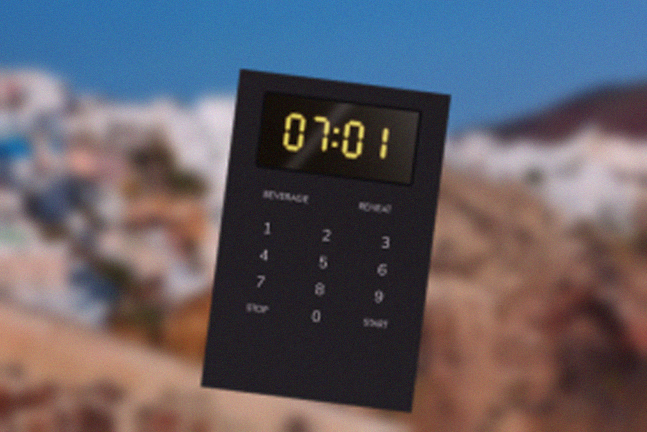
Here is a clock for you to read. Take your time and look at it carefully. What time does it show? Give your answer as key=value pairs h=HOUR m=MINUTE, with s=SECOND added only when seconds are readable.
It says h=7 m=1
